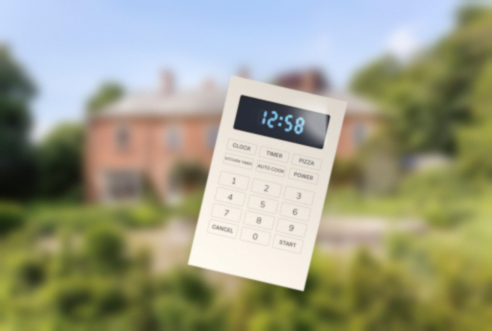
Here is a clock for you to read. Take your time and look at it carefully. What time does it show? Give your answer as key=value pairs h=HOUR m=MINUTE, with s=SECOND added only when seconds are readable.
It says h=12 m=58
